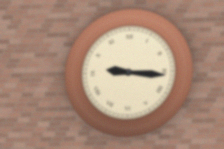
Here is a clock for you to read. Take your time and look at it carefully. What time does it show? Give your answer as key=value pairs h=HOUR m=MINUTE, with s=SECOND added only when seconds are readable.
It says h=9 m=16
